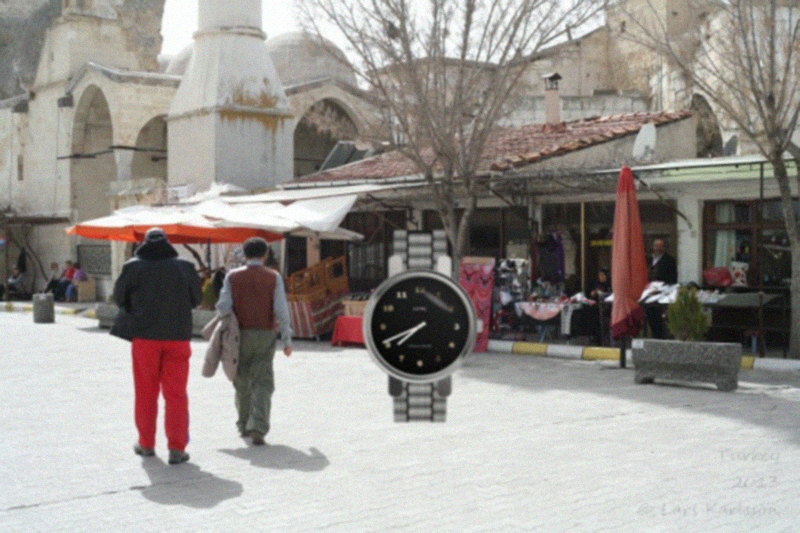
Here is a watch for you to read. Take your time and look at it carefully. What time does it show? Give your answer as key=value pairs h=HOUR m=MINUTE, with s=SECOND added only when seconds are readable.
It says h=7 m=41
